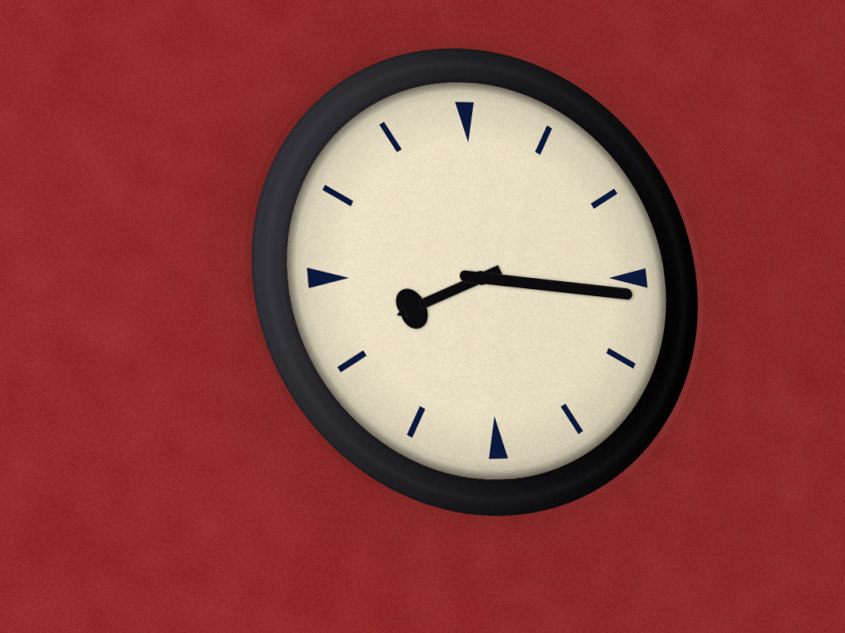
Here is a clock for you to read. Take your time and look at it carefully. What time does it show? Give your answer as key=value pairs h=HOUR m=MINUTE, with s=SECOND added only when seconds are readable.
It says h=8 m=16
